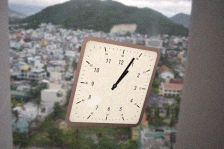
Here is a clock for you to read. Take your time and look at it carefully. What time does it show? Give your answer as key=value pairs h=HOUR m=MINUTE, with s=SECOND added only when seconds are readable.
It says h=1 m=4
